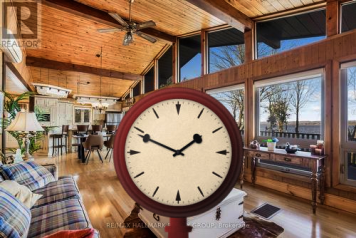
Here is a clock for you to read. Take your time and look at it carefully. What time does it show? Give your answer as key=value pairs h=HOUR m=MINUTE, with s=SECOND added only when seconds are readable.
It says h=1 m=49
